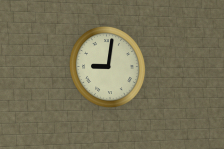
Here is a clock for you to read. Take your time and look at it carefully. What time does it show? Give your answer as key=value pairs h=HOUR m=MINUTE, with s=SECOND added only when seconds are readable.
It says h=9 m=2
